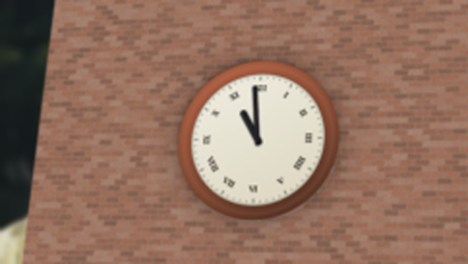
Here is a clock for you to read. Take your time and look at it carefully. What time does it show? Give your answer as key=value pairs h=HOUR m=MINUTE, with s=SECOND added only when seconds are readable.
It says h=10 m=59
